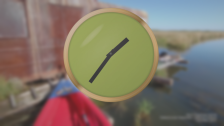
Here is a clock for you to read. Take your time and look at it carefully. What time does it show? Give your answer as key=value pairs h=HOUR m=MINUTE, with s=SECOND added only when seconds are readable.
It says h=1 m=36
